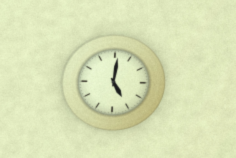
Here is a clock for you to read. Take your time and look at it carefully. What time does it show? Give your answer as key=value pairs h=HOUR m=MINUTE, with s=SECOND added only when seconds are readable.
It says h=5 m=1
